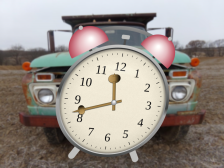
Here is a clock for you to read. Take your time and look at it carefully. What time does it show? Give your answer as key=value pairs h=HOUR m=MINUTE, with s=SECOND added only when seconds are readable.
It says h=11 m=42
